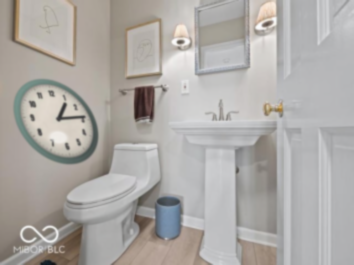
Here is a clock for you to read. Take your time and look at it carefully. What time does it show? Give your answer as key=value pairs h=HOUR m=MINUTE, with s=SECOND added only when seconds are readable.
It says h=1 m=14
